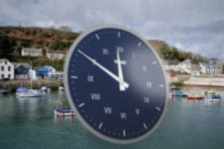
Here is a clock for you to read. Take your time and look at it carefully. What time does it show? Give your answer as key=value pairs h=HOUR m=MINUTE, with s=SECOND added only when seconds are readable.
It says h=11 m=50
